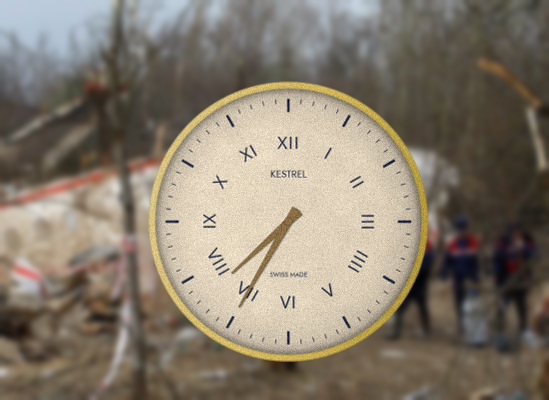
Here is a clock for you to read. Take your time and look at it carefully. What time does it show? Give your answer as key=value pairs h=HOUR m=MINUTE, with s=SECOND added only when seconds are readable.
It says h=7 m=35
